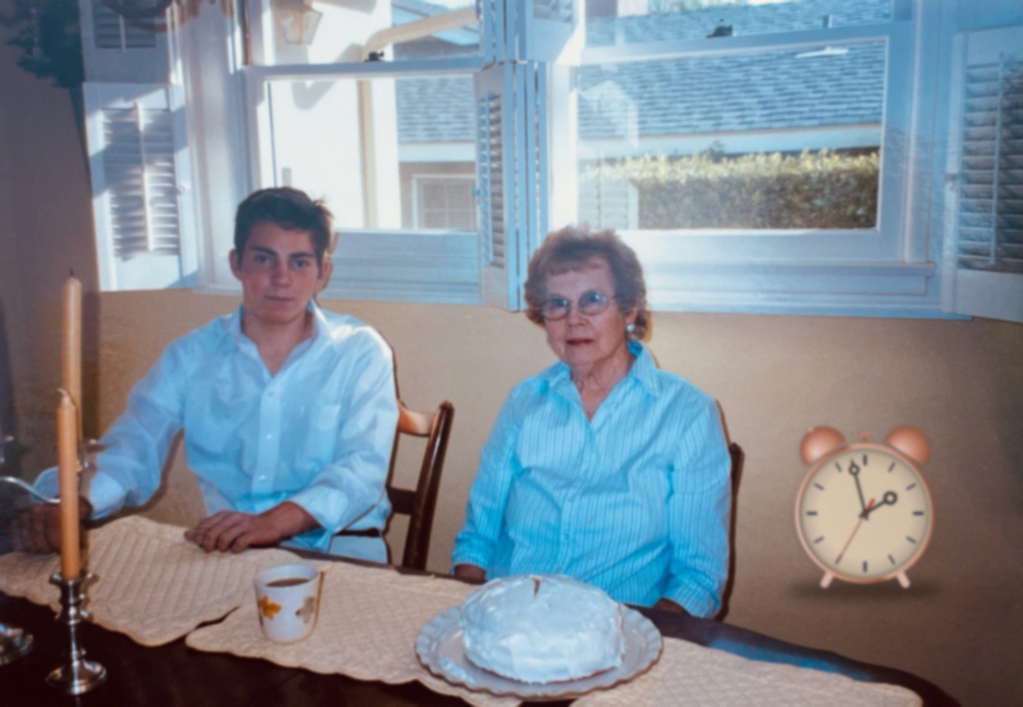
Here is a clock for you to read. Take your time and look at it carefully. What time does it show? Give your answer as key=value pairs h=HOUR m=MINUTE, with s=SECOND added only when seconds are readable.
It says h=1 m=57 s=35
